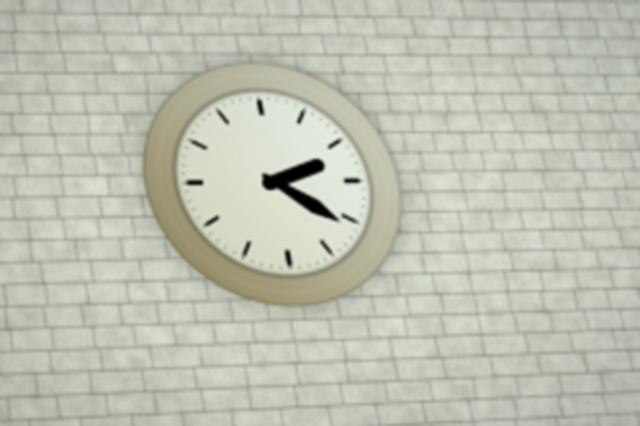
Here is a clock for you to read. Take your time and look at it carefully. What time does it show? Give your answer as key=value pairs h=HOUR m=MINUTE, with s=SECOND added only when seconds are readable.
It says h=2 m=21
